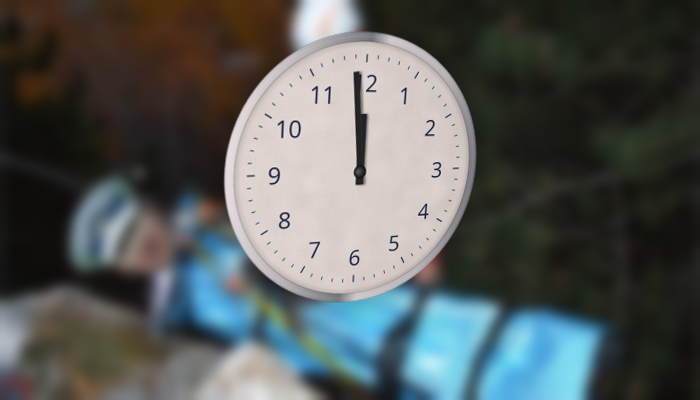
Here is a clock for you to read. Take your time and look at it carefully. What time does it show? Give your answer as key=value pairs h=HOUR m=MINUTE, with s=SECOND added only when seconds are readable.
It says h=11 m=59
